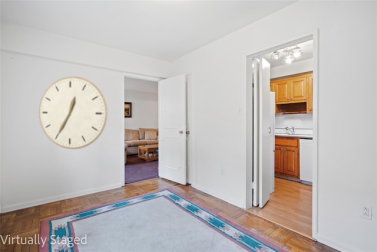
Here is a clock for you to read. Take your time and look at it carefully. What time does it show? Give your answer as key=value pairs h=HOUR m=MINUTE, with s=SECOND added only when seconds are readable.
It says h=12 m=35
